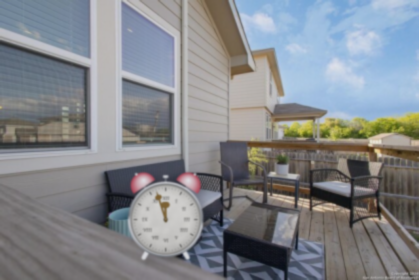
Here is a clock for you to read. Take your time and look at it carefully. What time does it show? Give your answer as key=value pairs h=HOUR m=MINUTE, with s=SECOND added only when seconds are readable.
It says h=11 m=57
